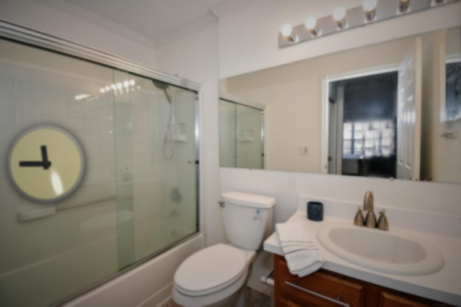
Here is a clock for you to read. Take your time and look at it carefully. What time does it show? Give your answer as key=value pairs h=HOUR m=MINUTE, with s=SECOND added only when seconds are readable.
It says h=11 m=45
